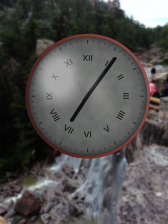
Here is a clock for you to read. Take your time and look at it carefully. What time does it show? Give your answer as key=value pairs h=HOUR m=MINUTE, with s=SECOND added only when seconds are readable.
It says h=7 m=6
